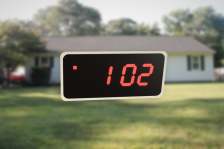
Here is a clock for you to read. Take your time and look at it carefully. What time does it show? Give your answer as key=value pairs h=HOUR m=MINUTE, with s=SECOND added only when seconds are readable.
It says h=1 m=2
